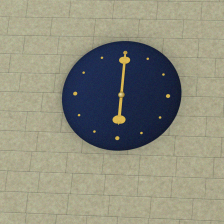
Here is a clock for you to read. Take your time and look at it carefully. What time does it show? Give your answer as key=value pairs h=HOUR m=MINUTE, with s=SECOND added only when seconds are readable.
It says h=6 m=0
